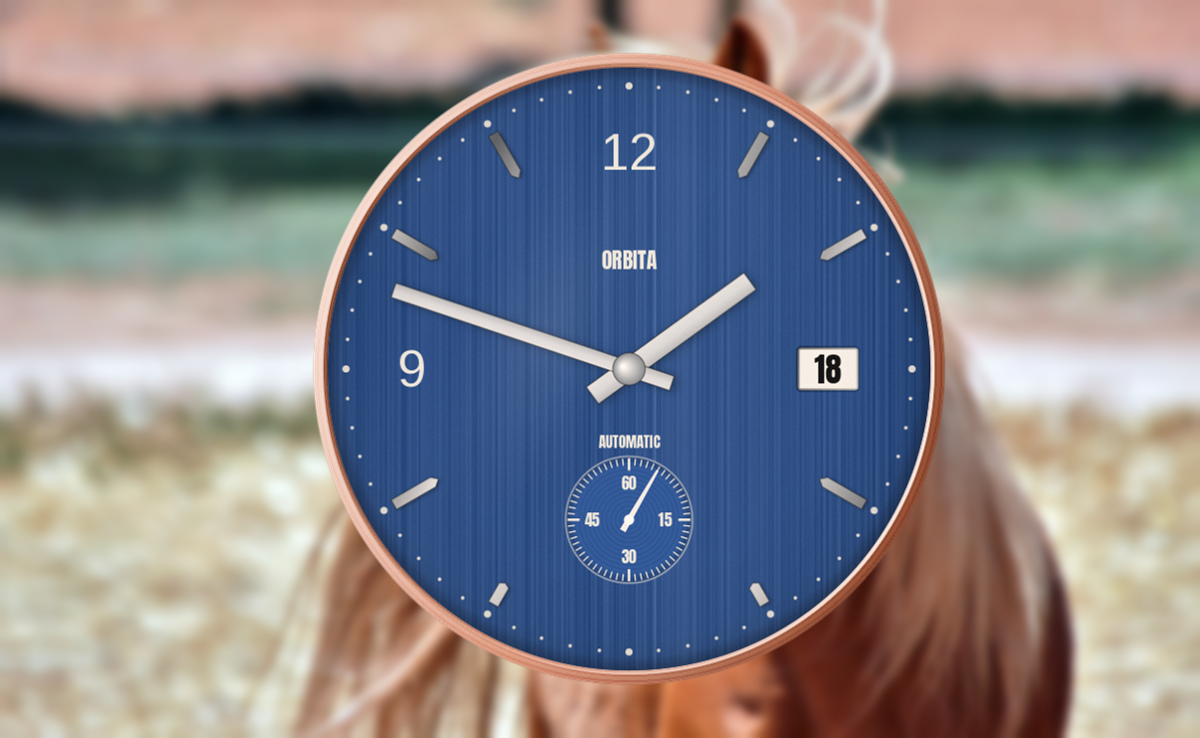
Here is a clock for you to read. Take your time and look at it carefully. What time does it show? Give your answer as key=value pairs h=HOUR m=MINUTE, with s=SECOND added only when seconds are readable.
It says h=1 m=48 s=5
